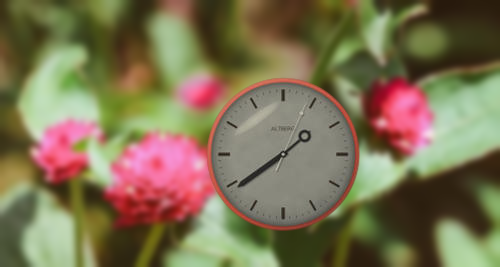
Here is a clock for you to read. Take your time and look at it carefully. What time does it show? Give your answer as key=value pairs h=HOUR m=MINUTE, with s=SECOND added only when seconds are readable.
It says h=1 m=39 s=4
